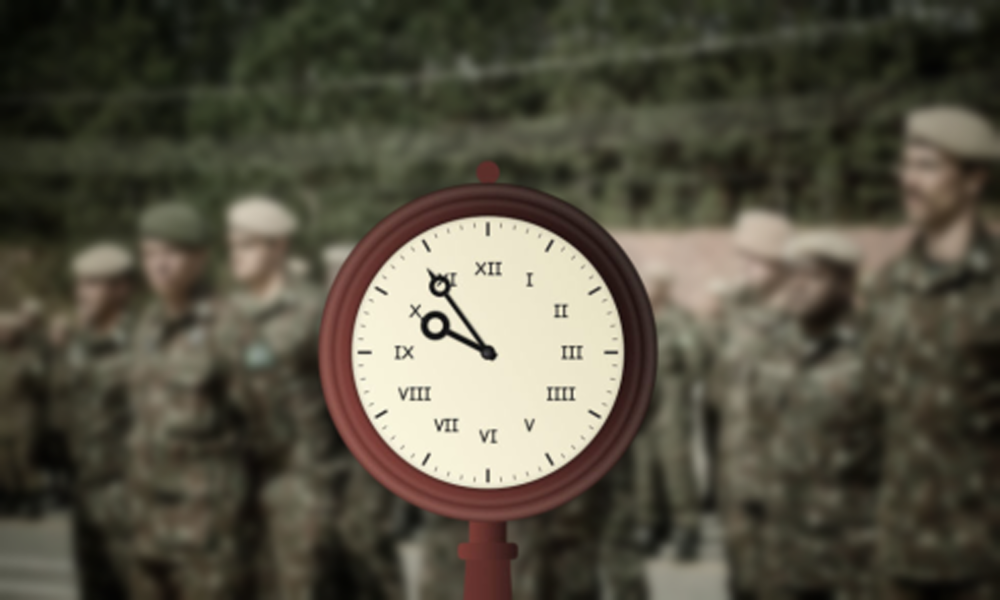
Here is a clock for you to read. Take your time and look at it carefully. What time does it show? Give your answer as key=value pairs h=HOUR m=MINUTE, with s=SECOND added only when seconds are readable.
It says h=9 m=54
